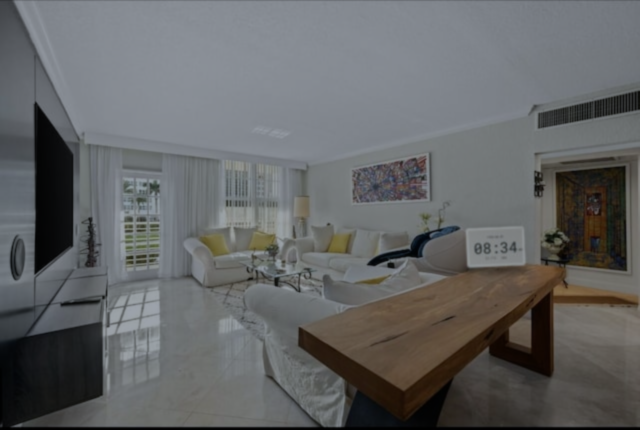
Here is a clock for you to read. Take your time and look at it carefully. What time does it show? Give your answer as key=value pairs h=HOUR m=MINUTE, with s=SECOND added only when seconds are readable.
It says h=8 m=34
